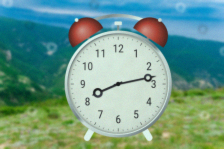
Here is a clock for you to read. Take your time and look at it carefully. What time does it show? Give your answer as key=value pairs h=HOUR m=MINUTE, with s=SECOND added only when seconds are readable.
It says h=8 m=13
